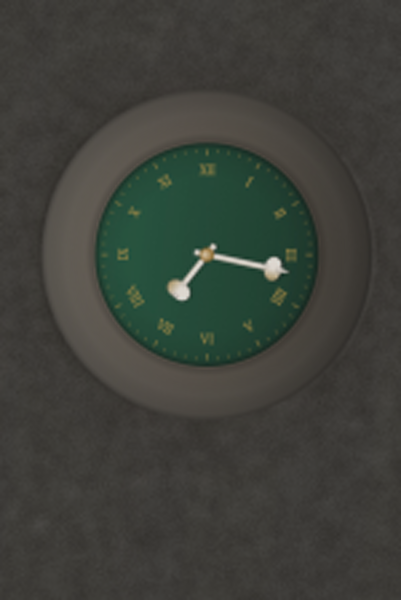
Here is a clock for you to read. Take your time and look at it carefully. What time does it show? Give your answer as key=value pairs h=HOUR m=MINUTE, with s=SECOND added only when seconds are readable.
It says h=7 m=17
